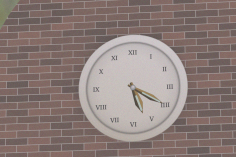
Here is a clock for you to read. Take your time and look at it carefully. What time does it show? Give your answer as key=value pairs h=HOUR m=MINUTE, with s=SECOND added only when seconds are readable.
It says h=5 m=20
